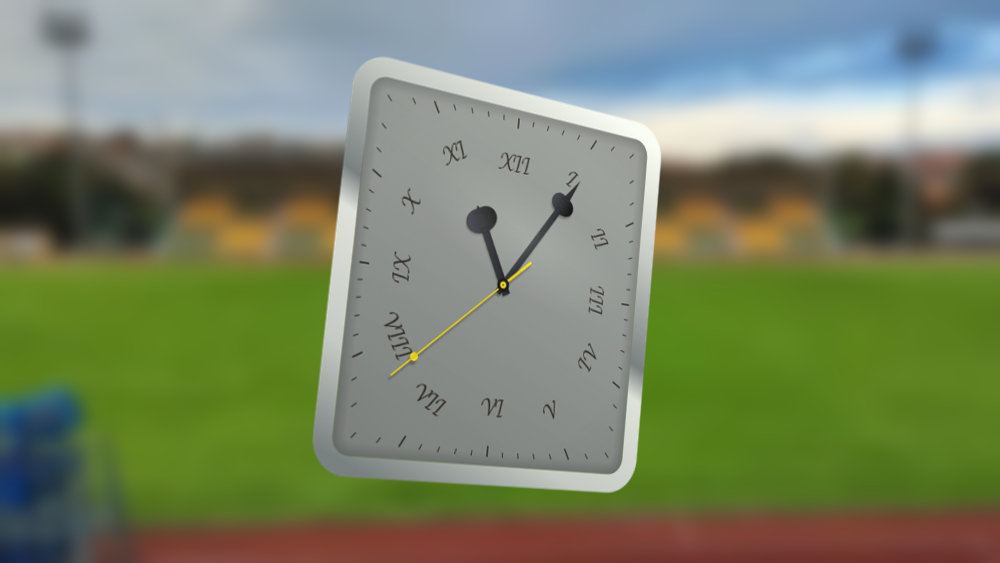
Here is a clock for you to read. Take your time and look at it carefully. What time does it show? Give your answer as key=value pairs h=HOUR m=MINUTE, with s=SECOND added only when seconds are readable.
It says h=11 m=5 s=38
